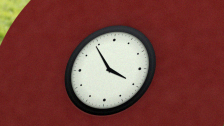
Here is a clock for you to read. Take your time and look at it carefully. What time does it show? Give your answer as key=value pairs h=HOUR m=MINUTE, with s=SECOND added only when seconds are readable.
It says h=3 m=54
